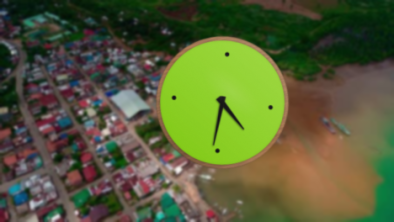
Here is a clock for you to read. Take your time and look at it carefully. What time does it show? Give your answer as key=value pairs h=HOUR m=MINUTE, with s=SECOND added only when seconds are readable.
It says h=4 m=31
